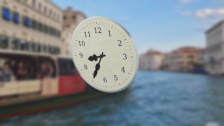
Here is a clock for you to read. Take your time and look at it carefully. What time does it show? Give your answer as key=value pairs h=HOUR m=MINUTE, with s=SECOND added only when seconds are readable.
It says h=8 m=35
